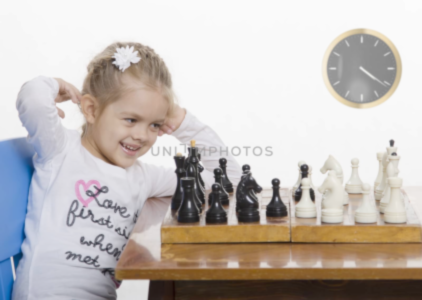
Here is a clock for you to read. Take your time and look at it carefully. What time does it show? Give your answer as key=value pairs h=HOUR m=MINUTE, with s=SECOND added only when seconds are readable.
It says h=4 m=21
